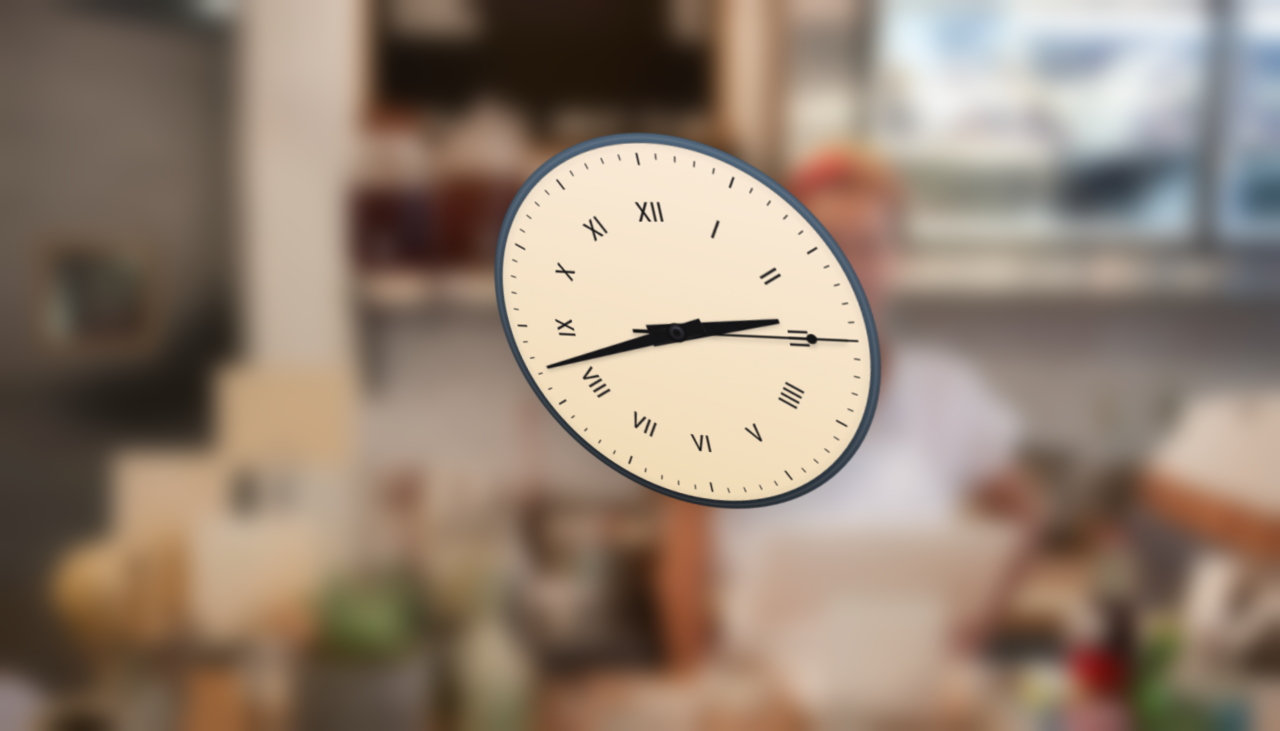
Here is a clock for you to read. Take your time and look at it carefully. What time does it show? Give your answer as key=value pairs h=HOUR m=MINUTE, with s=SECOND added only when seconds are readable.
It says h=2 m=42 s=15
